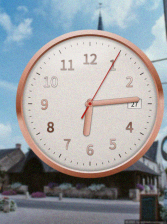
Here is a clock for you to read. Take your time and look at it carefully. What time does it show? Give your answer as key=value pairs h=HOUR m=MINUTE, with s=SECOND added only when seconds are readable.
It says h=6 m=14 s=5
